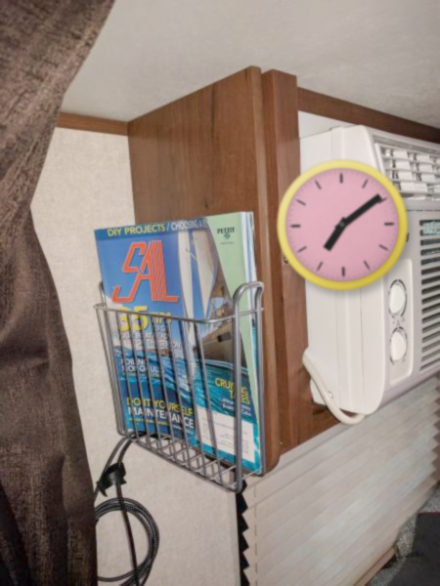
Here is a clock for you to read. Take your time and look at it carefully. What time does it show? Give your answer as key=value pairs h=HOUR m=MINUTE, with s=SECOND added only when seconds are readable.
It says h=7 m=9
